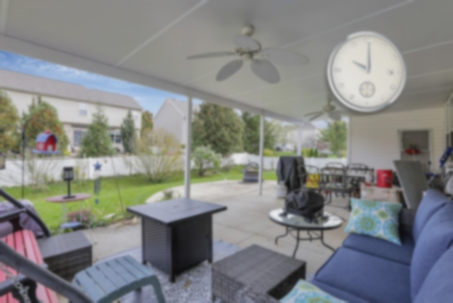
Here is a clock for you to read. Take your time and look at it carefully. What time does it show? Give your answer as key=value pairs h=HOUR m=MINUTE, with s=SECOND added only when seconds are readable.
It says h=10 m=0
